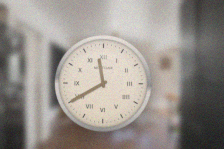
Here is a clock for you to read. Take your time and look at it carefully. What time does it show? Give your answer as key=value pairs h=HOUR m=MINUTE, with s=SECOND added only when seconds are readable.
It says h=11 m=40
